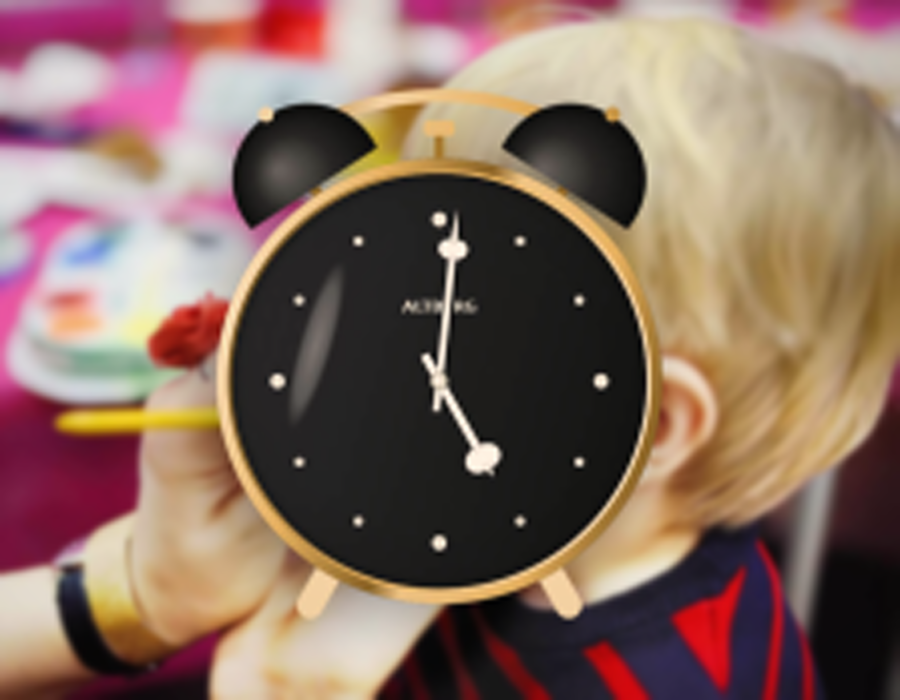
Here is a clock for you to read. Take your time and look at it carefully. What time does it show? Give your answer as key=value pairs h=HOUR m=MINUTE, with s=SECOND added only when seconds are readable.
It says h=5 m=1
